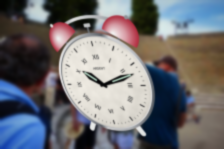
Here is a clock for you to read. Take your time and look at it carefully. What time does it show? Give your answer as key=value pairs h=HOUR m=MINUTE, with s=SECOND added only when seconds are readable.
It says h=10 m=12
